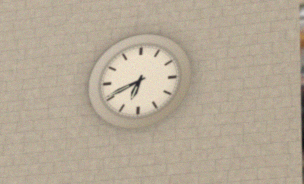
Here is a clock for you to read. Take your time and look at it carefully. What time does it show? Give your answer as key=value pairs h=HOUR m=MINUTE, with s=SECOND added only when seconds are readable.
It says h=6 m=41
